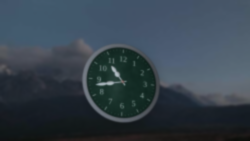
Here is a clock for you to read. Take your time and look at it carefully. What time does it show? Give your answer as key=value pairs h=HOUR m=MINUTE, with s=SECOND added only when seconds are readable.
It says h=10 m=43
